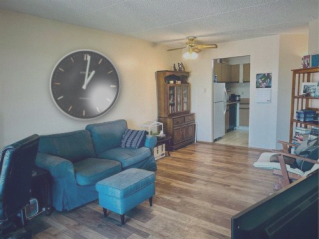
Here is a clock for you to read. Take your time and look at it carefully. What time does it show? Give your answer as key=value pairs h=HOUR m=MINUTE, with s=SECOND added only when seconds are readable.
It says h=1 m=1
